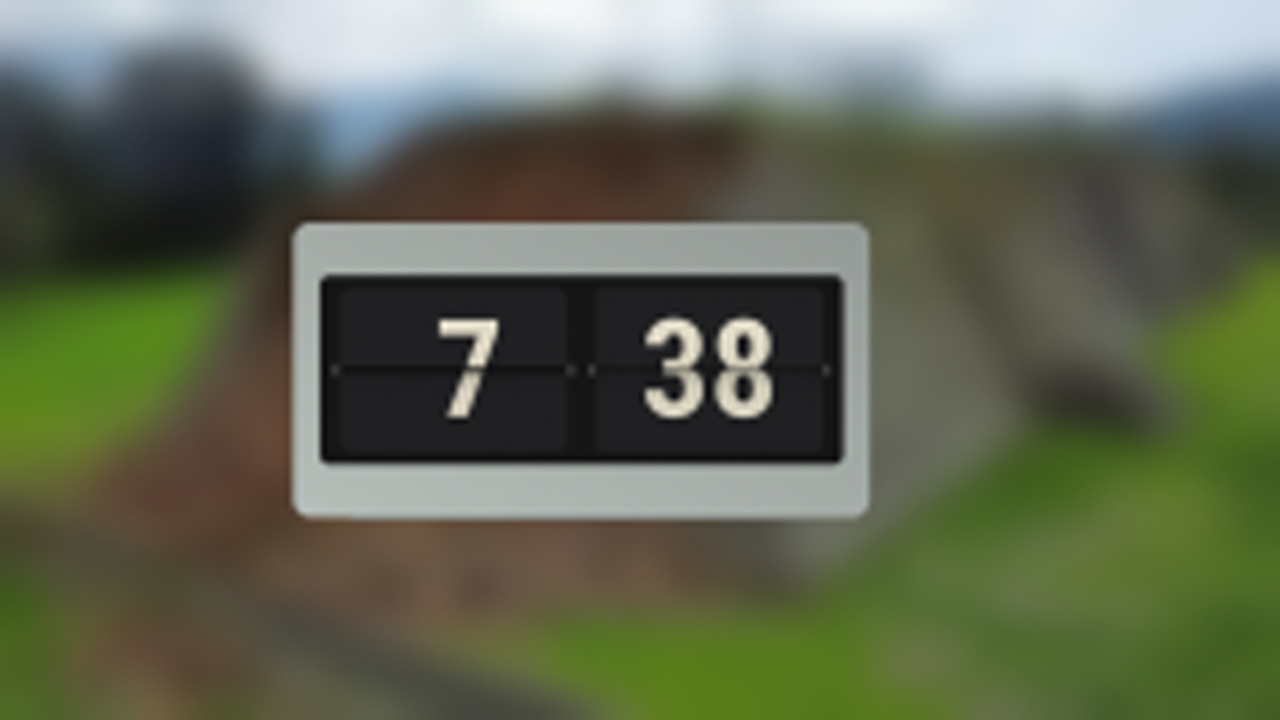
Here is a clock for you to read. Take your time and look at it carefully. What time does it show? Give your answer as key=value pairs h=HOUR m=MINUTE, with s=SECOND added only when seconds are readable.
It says h=7 m=38
